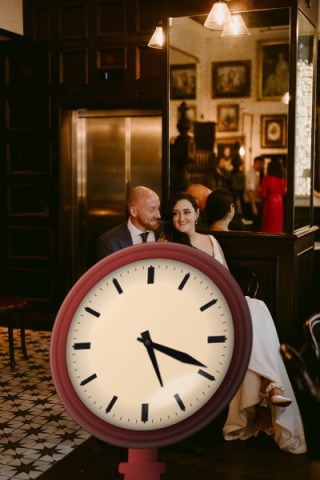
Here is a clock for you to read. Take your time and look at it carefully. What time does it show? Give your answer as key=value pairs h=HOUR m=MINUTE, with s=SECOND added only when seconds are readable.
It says h=5 m=19
